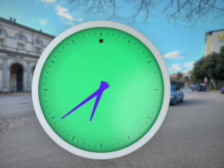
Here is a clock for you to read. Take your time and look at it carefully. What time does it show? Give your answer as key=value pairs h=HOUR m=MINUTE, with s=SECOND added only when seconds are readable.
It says h=6 m=39
